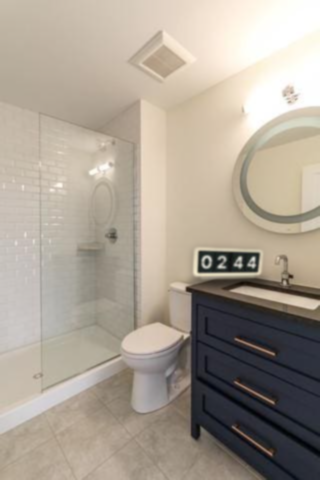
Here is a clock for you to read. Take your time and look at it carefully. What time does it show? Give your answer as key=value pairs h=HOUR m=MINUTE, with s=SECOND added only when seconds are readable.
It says h=2 m=44
